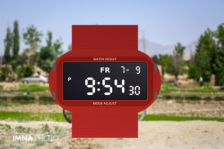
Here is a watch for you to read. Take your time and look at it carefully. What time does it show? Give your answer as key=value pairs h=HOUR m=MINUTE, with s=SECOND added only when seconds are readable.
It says h=9 m=54 s=30
